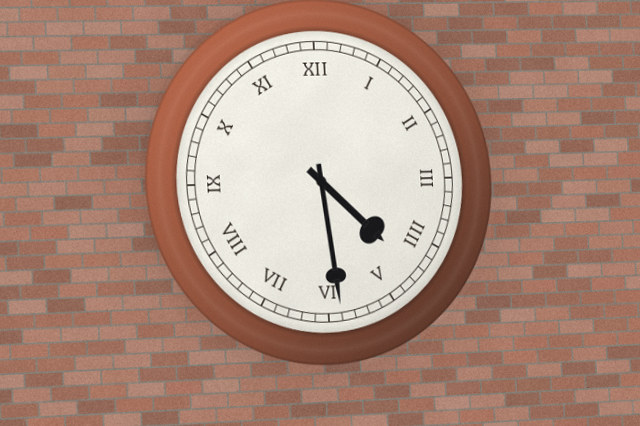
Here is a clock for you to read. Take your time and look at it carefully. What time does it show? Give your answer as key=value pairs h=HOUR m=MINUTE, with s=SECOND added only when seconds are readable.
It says h=4 m=29
